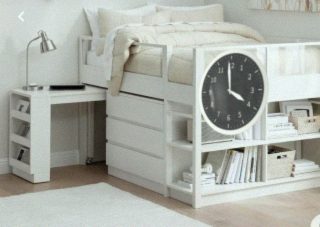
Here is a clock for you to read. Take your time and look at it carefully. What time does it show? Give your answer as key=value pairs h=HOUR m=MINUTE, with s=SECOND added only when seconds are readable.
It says h=3 m=59
